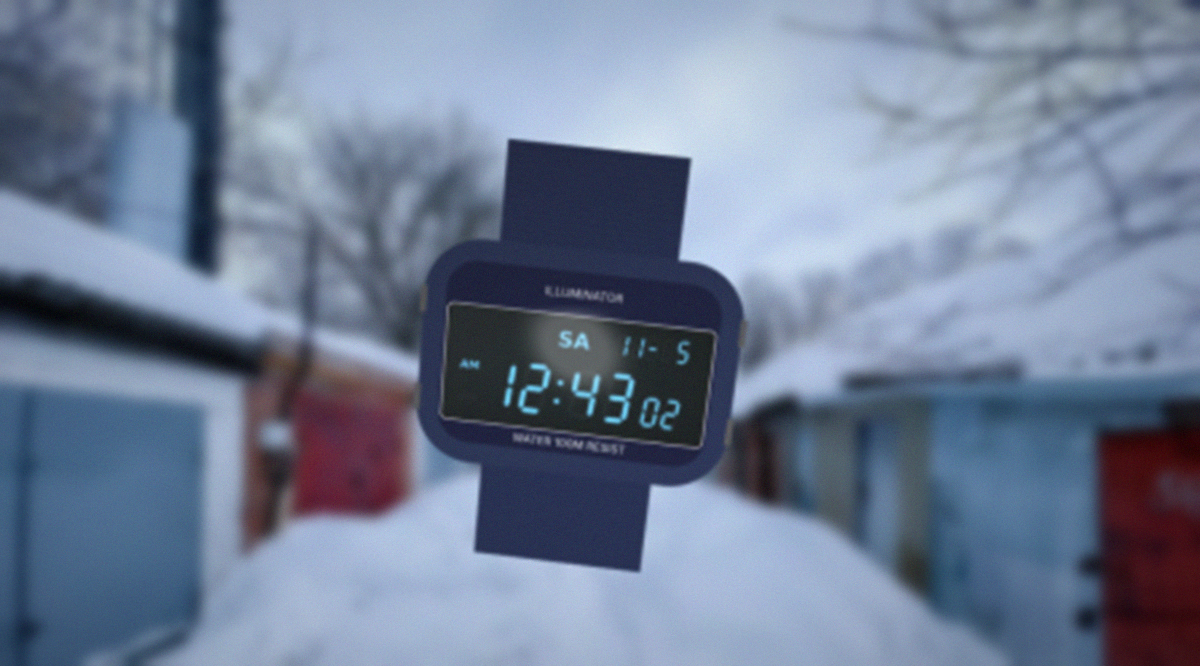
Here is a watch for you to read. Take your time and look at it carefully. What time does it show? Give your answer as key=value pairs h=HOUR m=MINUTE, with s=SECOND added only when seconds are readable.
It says h=12 m=43 s=2
